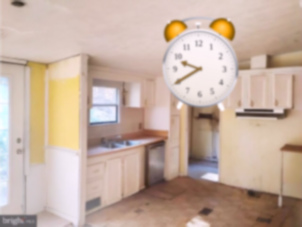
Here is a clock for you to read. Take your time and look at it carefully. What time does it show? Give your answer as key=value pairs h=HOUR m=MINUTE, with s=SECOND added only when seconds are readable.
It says h=9 m=40
